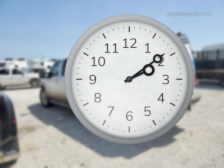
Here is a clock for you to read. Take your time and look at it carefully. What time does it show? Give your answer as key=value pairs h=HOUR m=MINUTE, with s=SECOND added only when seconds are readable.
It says h=2 m=9
